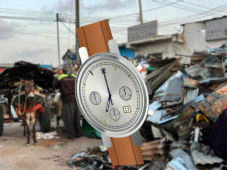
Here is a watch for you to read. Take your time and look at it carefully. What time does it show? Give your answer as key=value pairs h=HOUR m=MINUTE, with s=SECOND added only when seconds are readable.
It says h=7 m=0
